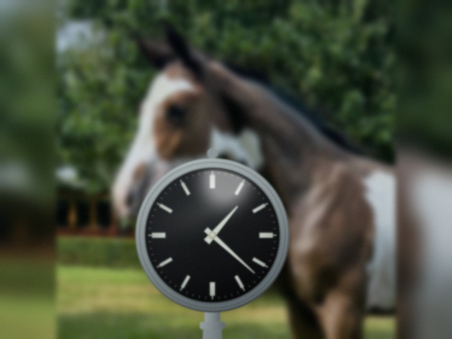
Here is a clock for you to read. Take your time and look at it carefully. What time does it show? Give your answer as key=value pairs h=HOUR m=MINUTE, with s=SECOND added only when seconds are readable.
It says h=1 m=22
